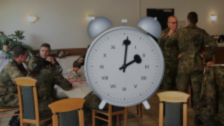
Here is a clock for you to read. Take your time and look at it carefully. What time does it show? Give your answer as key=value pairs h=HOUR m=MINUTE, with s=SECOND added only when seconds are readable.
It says h=2 m=1
